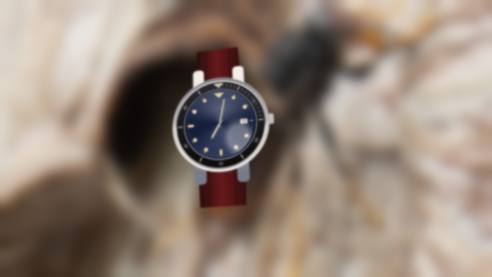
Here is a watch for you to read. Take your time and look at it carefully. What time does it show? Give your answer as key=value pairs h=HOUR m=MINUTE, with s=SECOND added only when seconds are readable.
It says h=7 m=2
